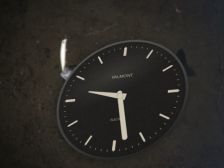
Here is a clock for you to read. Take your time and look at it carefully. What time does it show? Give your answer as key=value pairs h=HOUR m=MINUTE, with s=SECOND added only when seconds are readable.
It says h=9 m=28
